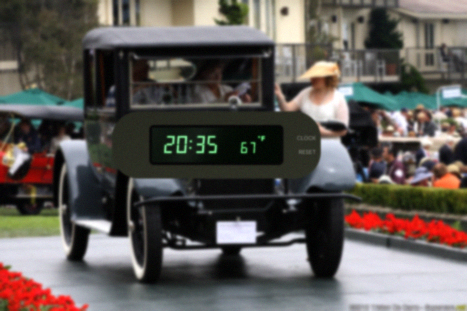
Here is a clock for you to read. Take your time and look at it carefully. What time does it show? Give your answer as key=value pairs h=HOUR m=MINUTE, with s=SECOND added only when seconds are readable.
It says h=20 m=35
